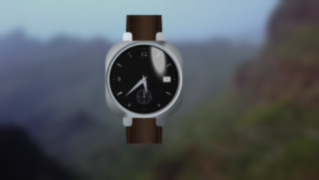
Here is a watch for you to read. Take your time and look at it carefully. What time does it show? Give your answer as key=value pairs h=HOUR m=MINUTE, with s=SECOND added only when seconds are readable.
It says h=5 m=38
